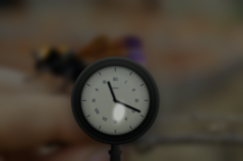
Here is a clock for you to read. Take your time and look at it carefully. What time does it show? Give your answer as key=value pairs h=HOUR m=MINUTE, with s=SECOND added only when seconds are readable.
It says h=11 m=19
